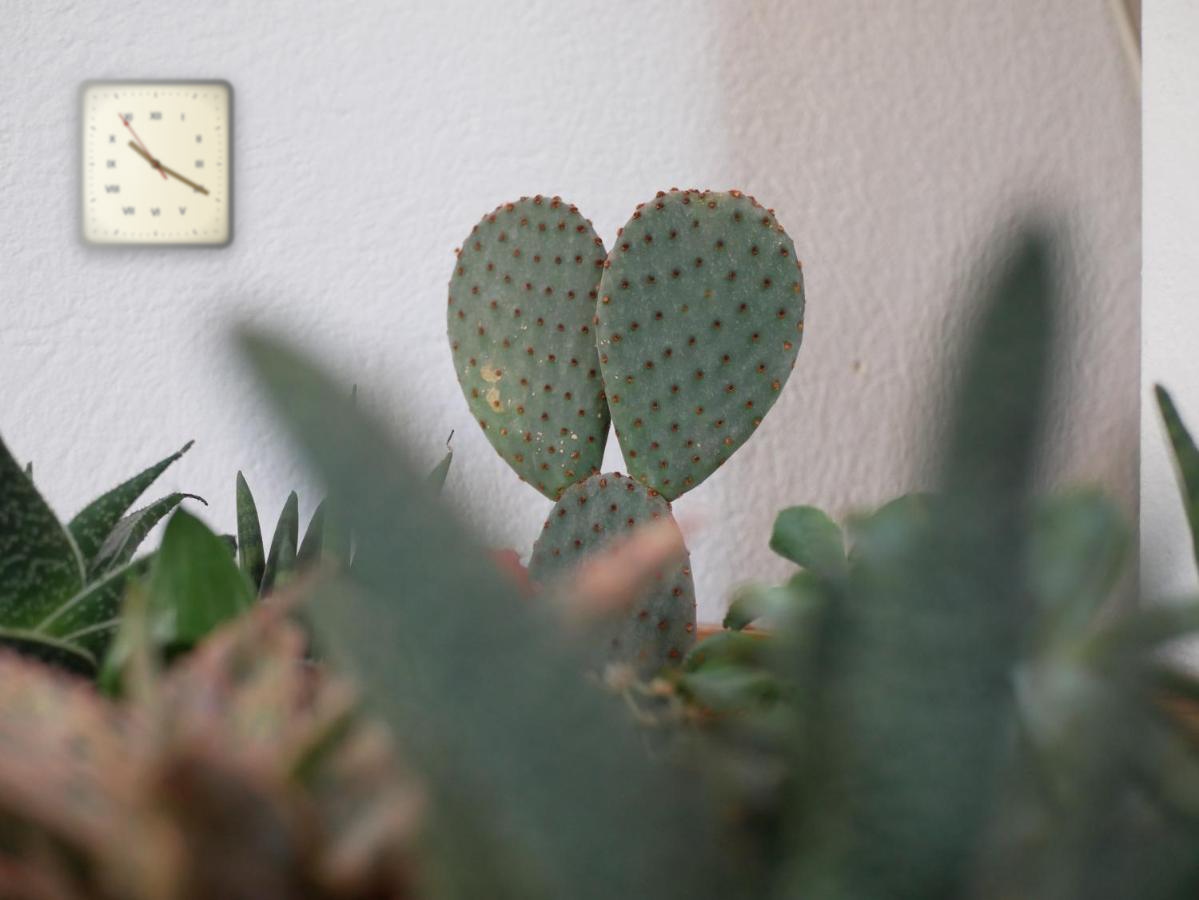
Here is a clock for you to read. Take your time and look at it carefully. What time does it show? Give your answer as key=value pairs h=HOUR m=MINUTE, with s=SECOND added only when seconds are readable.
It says h=10 m=19 s=54
